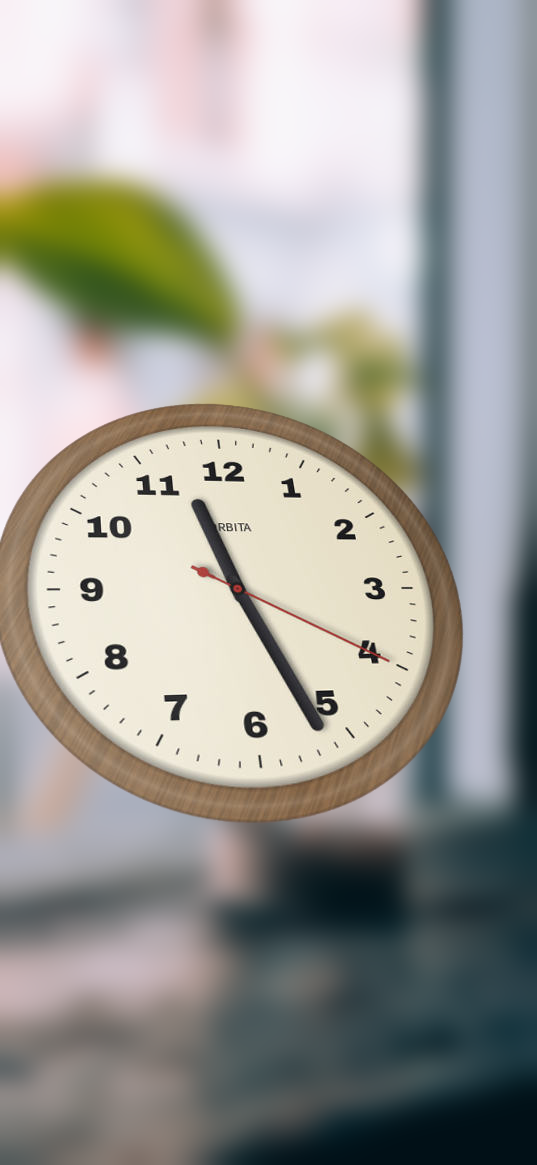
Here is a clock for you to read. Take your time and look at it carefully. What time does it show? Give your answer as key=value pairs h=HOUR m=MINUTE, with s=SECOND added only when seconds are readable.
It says h=11 m=26 s=20
